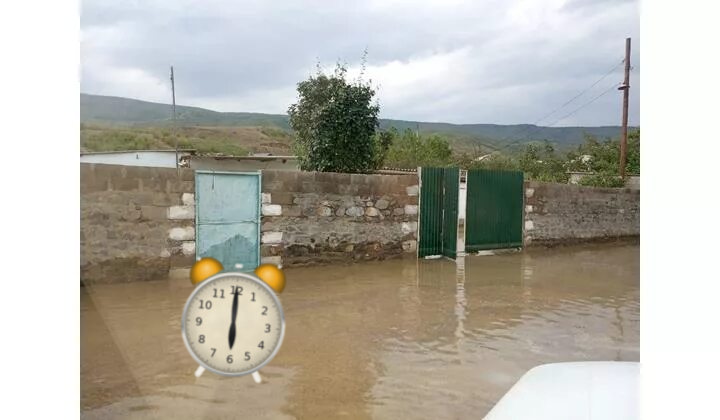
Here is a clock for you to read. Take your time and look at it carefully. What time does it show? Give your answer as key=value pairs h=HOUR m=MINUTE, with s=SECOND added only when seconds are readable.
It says h=6 m=0
